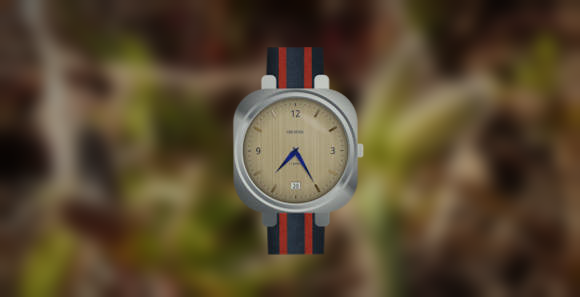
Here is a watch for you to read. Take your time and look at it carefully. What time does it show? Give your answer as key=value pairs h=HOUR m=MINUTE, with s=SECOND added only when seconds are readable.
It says h=7 m=25
